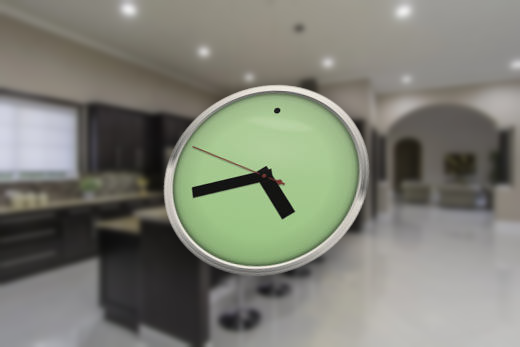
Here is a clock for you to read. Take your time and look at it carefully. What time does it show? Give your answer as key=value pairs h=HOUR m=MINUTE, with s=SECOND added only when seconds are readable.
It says h=4 m=41 s=48
